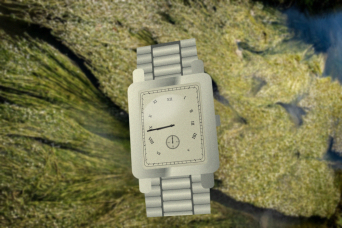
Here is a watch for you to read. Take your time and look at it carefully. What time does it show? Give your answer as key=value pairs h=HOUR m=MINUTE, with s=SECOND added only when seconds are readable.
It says h=8 m=44
